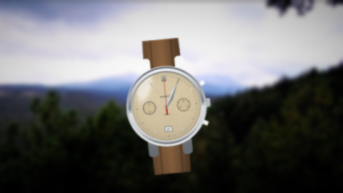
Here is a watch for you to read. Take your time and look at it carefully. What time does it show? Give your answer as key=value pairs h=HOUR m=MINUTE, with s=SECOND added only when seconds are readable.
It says h=1 m=5
